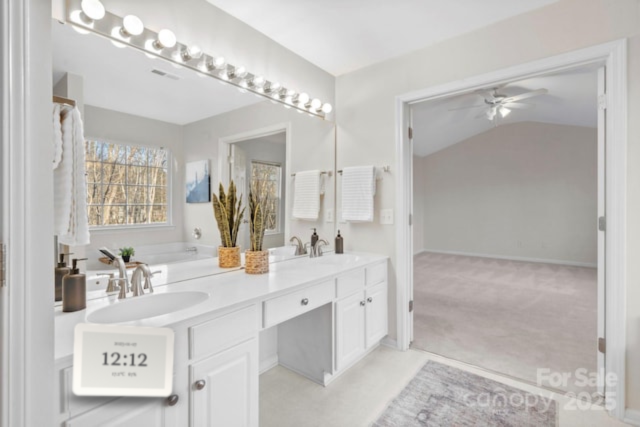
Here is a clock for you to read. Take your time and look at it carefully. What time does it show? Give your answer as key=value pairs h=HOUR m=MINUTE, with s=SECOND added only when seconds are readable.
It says h=12 m=12
